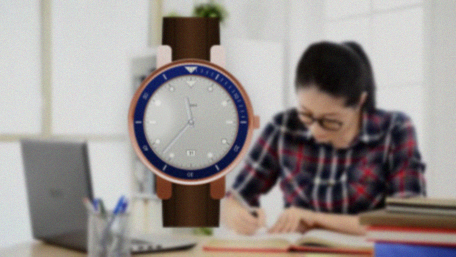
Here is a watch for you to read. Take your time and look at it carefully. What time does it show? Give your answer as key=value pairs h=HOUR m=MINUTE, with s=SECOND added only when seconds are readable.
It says h=11 m=37
